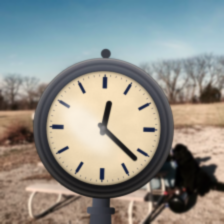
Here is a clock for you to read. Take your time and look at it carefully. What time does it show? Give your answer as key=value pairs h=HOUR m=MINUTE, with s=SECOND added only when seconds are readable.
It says h=12 m=22
